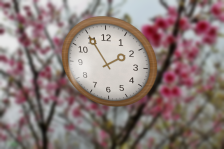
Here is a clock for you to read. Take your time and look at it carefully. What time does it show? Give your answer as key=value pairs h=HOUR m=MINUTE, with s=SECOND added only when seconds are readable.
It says h=1 m=55
